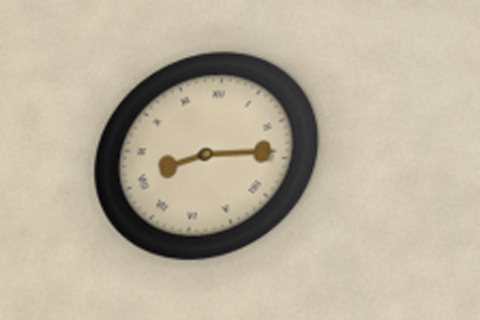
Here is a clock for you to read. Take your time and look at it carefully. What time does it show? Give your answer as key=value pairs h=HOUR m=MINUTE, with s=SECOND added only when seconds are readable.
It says h=8 m=14
